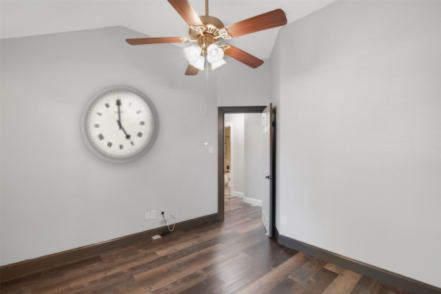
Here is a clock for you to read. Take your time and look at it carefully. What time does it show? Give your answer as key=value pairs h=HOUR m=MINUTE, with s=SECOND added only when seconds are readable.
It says h=5 m=0
